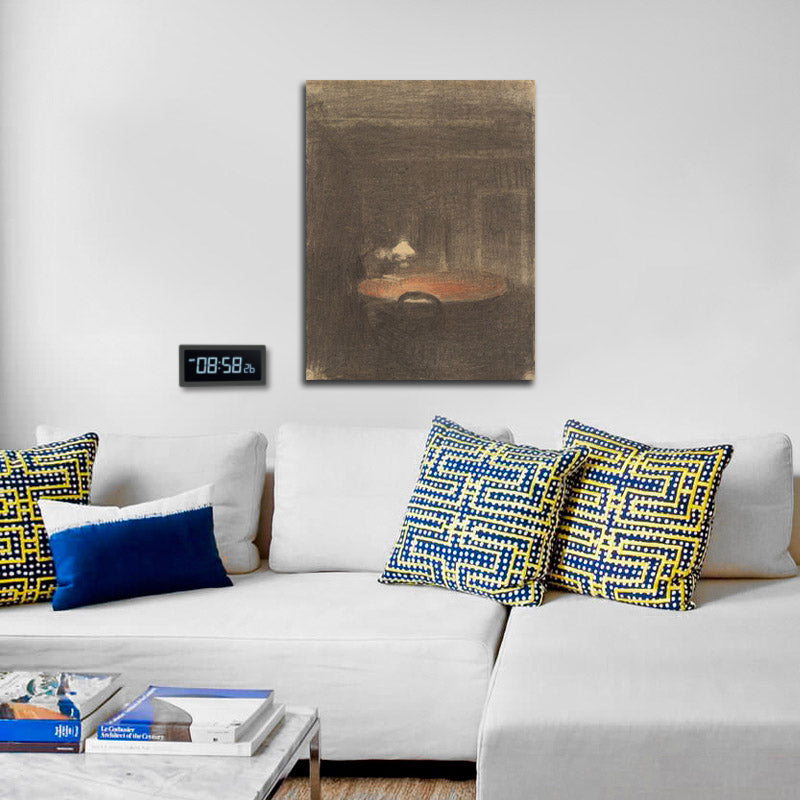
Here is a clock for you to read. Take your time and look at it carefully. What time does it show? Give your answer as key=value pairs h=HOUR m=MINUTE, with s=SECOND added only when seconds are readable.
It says h=8 m=58
